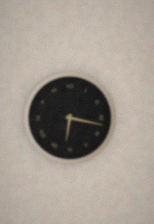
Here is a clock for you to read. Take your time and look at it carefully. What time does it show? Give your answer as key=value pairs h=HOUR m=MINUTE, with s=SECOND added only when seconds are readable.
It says h=6 m=17
